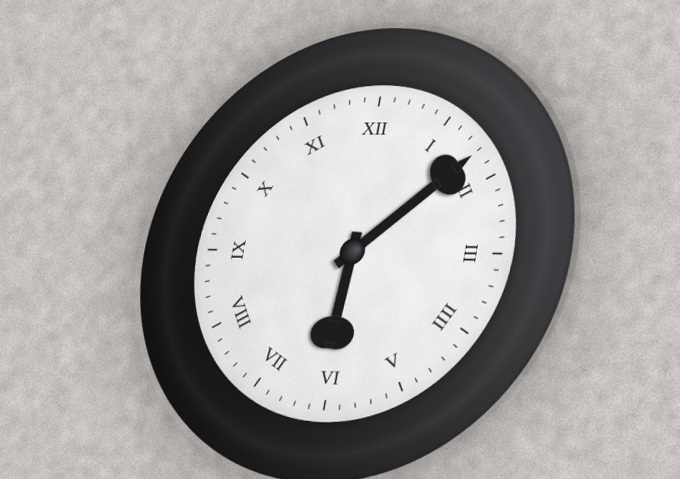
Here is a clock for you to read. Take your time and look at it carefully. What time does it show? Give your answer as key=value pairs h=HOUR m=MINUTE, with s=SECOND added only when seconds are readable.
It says h=6 m=8
